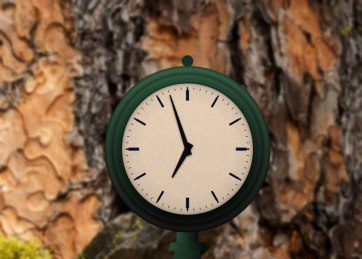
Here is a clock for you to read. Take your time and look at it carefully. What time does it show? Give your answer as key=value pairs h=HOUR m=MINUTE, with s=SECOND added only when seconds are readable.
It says h=6 m=57
